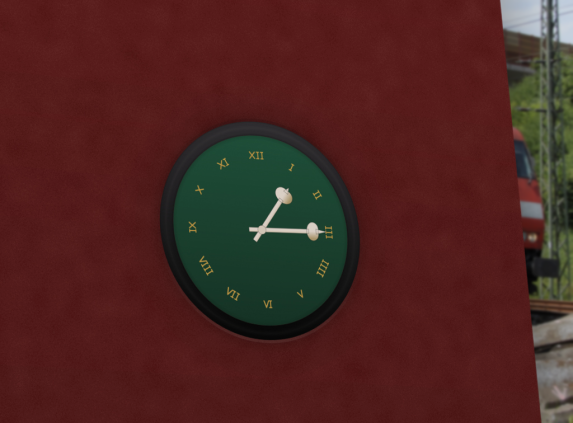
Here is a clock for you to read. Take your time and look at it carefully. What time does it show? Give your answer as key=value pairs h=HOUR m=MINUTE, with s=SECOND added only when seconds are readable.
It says h=1 m=15
